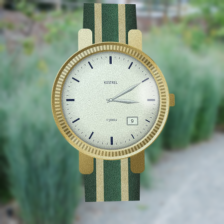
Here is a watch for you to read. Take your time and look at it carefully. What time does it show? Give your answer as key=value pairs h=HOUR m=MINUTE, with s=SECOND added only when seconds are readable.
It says h=3 m=10
